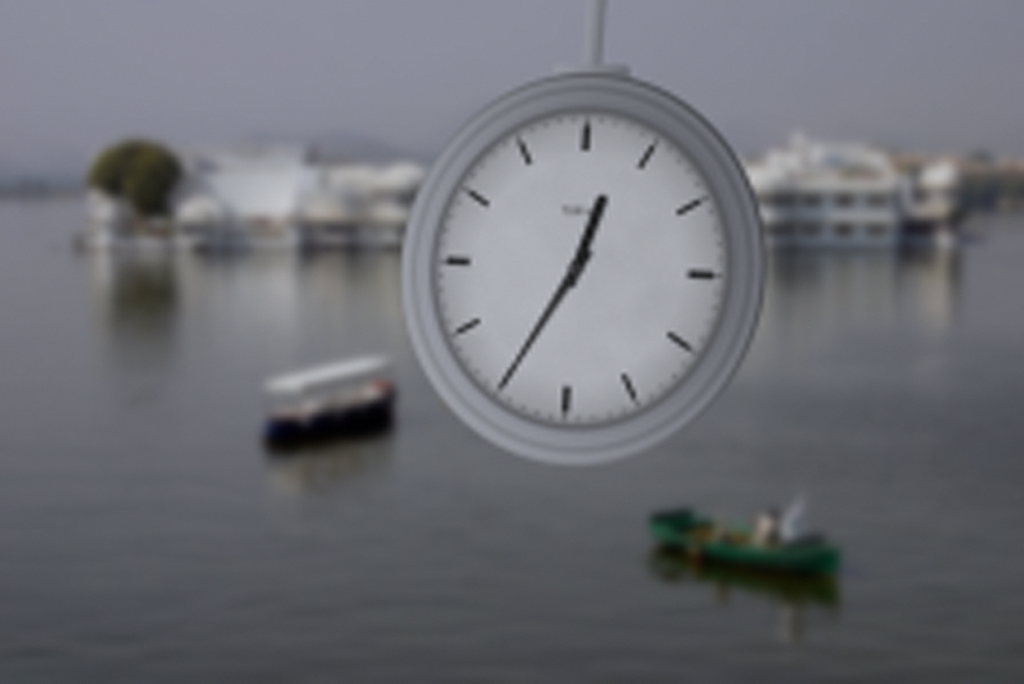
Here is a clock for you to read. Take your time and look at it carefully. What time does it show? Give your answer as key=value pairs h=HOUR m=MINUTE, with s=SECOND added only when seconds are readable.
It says h=12 m=35
